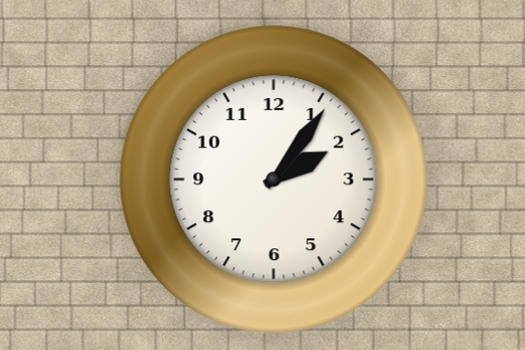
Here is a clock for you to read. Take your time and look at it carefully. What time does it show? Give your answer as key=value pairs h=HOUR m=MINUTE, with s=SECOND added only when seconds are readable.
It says h=2 m=6
